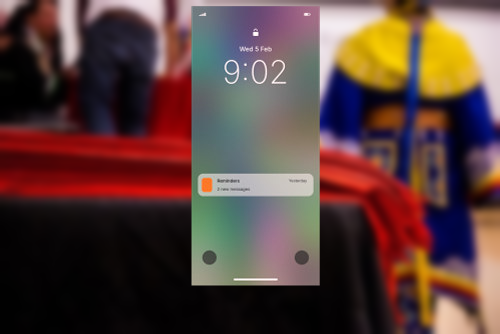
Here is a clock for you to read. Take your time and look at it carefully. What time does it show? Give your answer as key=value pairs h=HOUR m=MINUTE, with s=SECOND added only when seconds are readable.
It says h=9 m=2
